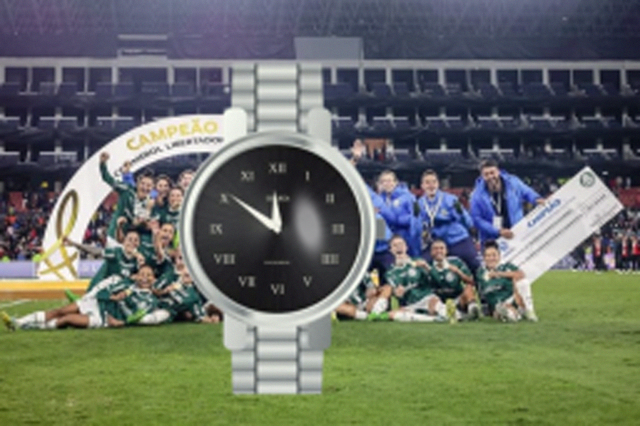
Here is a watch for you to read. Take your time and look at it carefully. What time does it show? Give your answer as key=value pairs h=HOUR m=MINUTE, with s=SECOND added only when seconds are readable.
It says h=11 m=51
